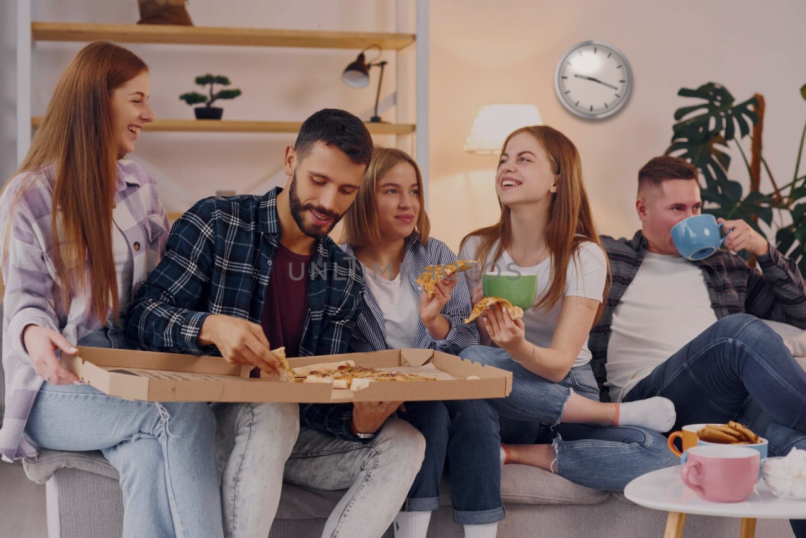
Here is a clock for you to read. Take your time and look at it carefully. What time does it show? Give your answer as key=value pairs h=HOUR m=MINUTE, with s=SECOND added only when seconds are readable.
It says h=9 m=18
